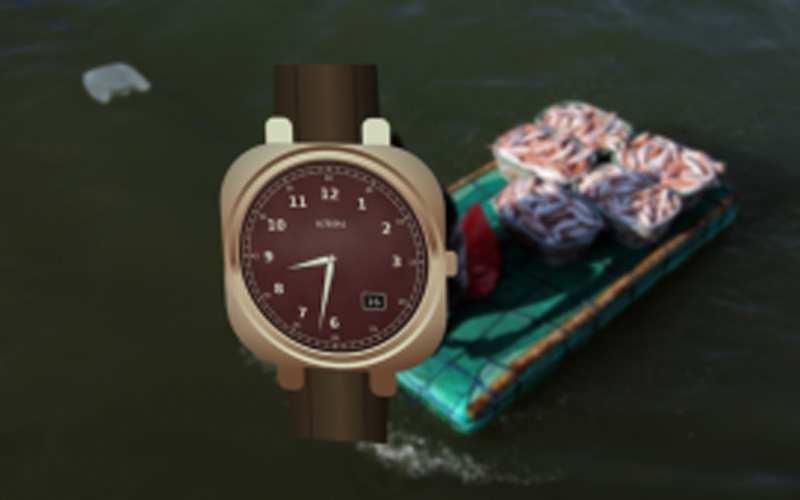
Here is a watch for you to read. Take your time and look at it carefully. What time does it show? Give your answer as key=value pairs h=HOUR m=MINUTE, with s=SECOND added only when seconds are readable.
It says h=8 m=32
